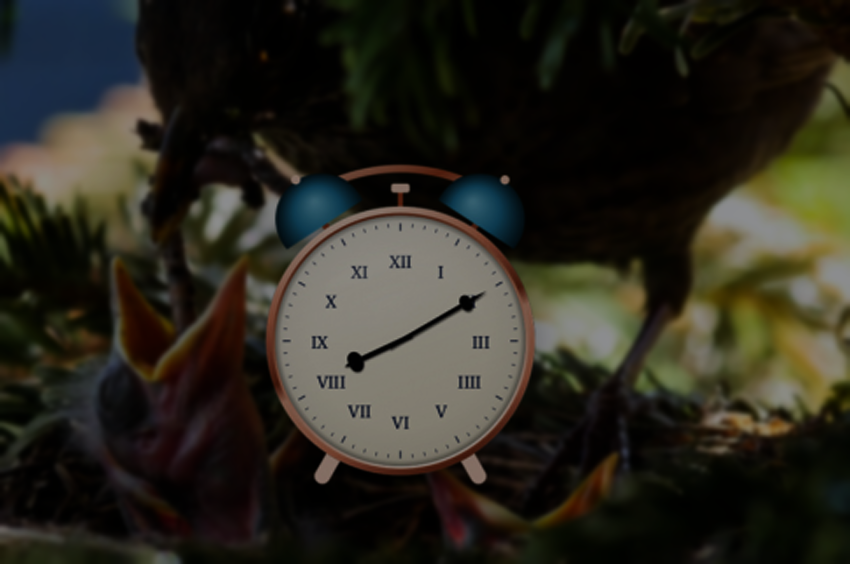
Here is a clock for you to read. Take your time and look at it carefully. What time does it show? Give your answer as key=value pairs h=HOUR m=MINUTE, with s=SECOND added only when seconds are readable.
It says h=8 m=10
